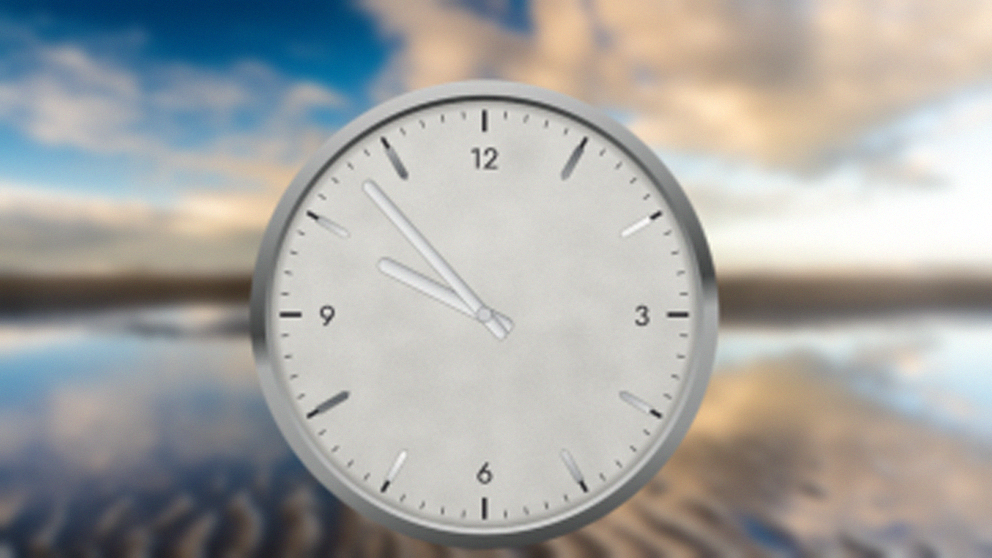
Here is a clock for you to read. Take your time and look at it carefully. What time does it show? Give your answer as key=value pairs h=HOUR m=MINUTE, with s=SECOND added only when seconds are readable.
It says h=9 m=53
